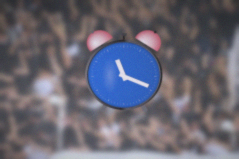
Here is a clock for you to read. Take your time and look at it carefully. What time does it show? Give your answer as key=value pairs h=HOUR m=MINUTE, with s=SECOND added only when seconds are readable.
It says h=11 m=19
